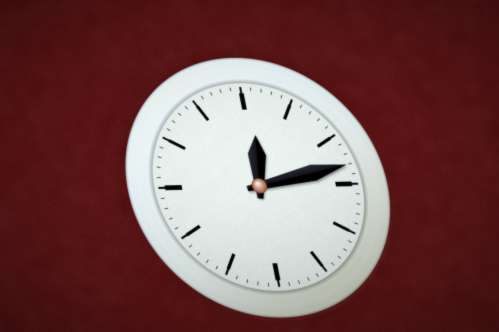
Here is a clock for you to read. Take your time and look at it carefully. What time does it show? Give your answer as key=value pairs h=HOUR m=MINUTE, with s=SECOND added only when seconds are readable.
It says h=12 m=13
